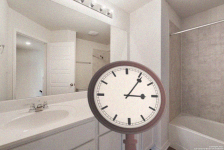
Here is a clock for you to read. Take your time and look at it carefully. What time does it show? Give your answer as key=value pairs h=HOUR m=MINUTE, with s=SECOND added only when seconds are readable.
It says h=3 m=6
